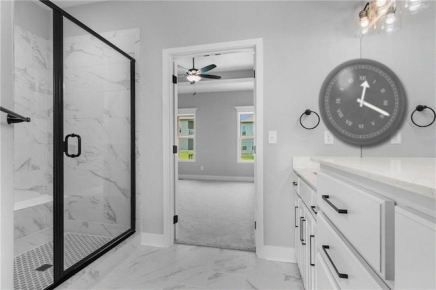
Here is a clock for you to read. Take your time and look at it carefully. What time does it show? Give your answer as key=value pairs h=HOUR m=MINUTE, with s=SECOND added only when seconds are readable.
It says h=12 m=19
